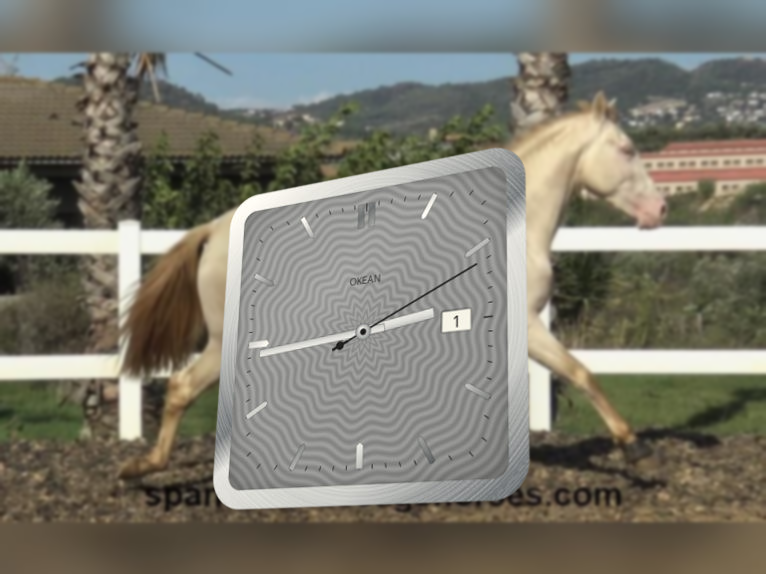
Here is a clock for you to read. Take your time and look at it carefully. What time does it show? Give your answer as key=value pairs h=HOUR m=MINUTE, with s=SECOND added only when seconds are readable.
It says h=2 m=44 s=11
